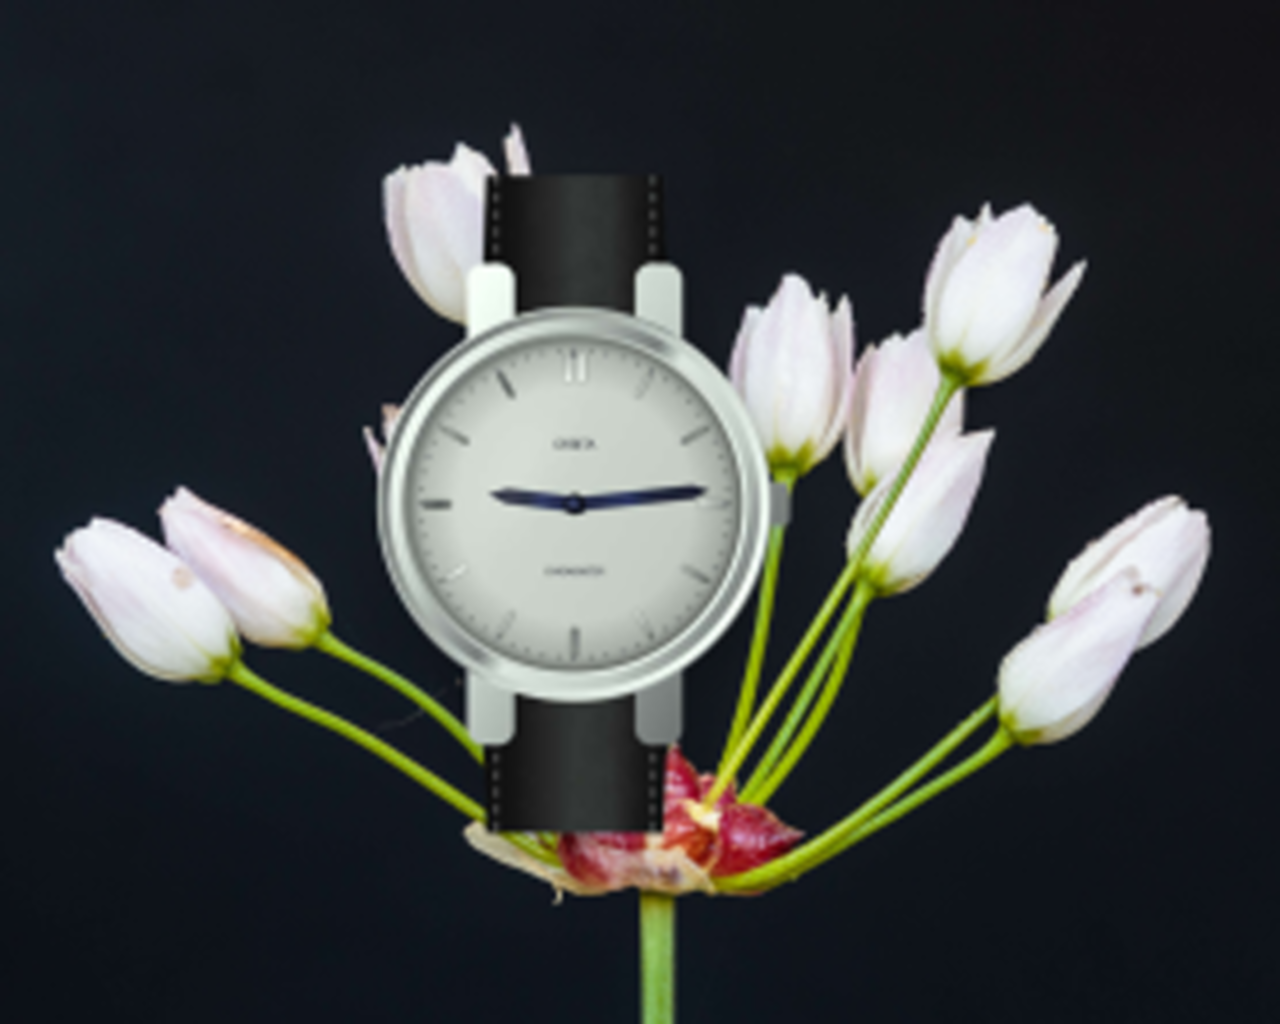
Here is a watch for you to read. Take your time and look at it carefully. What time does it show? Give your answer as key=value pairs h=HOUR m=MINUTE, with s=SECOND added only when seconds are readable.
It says h=9 m=14
